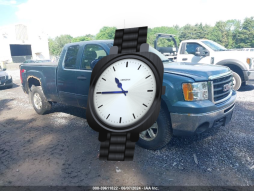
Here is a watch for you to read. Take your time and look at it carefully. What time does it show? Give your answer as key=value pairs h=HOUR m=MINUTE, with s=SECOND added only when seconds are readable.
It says h=10 m=45
